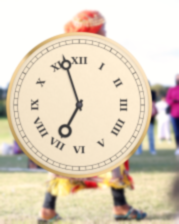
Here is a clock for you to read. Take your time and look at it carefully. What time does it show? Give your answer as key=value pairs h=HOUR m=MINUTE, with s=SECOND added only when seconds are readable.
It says h=6 m=57
